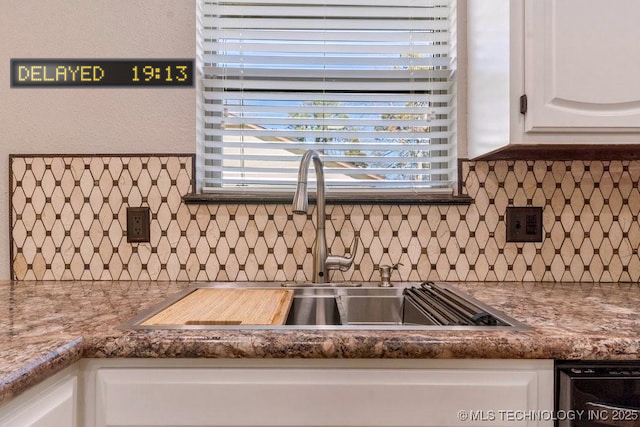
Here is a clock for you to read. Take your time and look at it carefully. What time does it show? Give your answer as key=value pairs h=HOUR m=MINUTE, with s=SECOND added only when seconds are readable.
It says h=19 m=13
